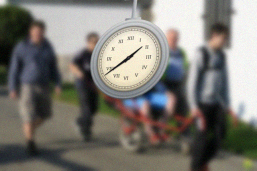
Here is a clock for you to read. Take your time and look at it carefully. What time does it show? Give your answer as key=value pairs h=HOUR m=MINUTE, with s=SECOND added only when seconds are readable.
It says h=1 m=39
